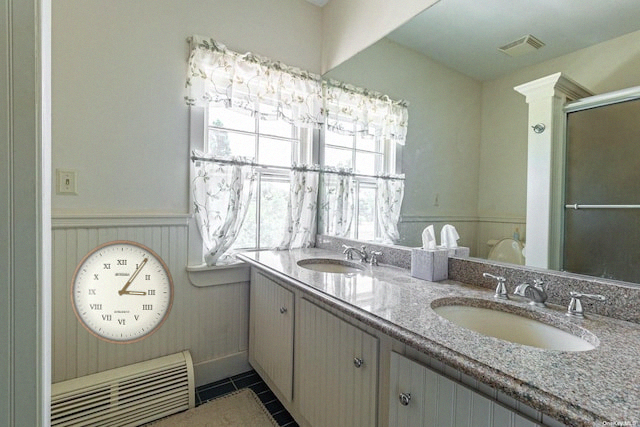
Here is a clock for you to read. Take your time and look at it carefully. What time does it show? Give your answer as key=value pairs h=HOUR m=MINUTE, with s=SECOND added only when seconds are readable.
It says h=3 m=6
